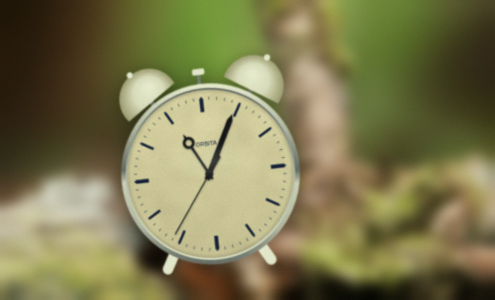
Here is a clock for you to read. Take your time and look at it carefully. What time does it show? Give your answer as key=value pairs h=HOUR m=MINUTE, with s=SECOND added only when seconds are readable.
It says h=11 m=4 s=36
